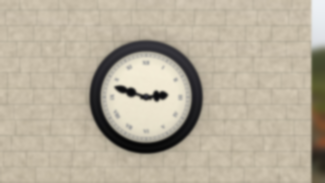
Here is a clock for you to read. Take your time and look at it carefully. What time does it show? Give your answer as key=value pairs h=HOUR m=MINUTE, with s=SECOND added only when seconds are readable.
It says h=2 m=48
